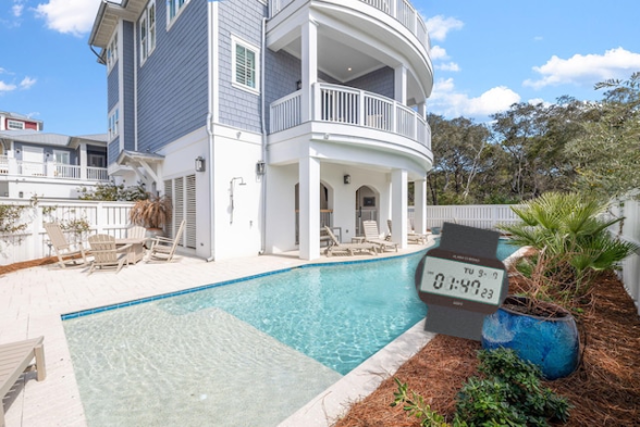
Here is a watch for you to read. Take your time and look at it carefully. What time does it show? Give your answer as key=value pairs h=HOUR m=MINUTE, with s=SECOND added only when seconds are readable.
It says h=1 m=47 s=23
